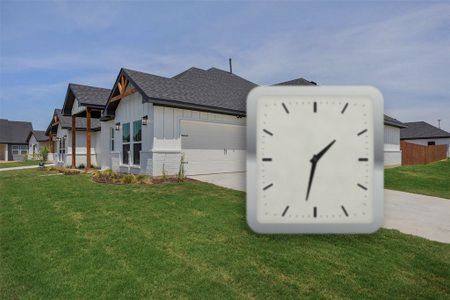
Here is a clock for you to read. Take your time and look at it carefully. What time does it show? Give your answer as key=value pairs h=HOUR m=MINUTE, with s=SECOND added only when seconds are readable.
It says h=1 m=32
